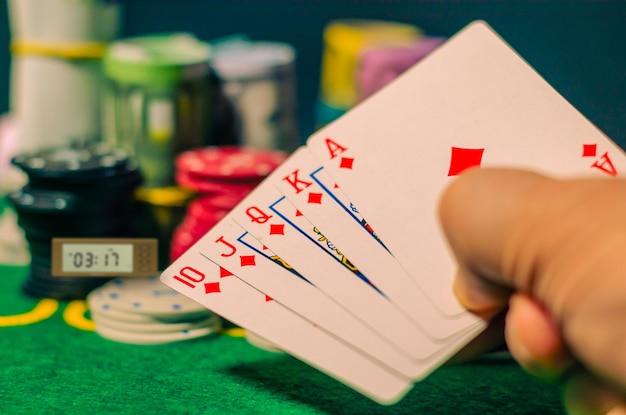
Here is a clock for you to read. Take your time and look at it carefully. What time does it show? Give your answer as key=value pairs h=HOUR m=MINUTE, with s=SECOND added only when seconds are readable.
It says h=3 m=17
